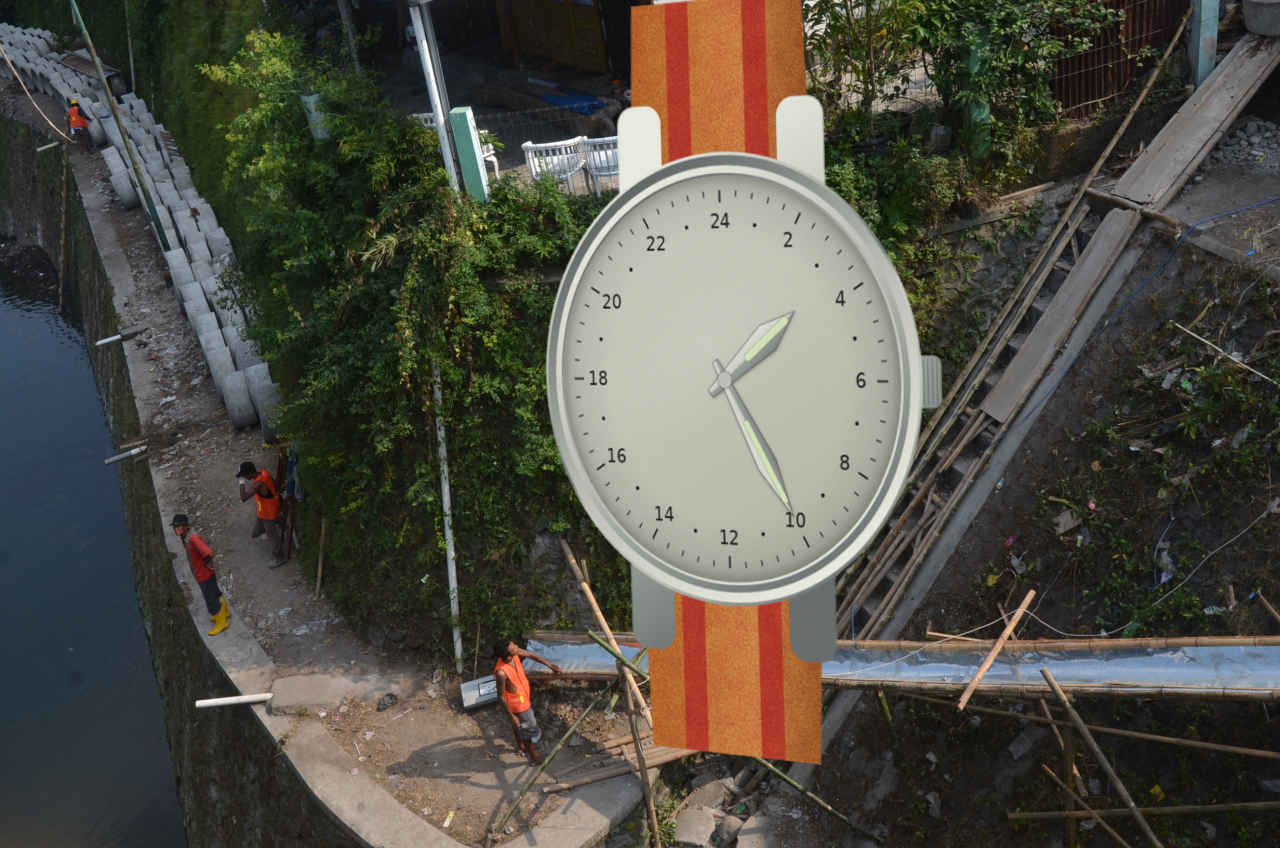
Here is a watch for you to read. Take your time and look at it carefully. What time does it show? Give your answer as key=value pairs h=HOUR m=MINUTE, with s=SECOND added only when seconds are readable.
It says h=3 m=25
